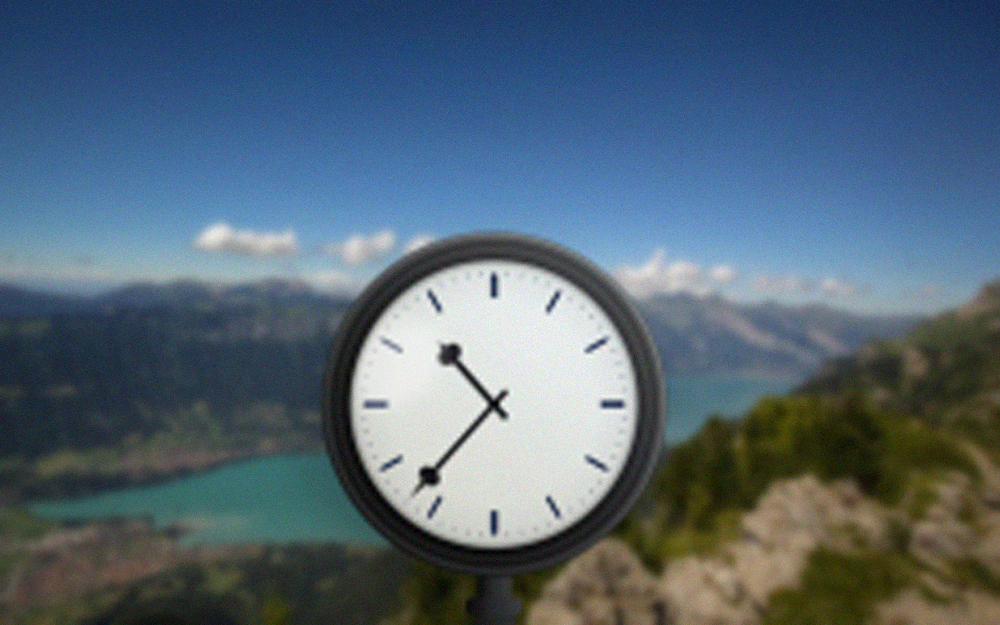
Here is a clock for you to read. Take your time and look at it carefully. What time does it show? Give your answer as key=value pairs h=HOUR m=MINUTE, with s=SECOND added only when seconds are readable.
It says h=10 m=37
